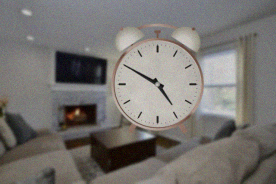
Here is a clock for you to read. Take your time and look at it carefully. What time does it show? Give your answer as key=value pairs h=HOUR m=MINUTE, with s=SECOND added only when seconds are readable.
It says h=4 m=50
